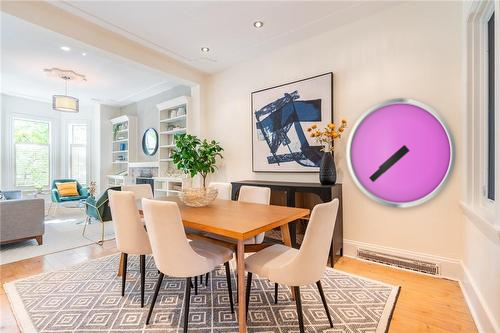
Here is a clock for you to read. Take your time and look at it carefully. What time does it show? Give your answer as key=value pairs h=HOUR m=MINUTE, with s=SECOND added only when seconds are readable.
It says h=7 m=38
